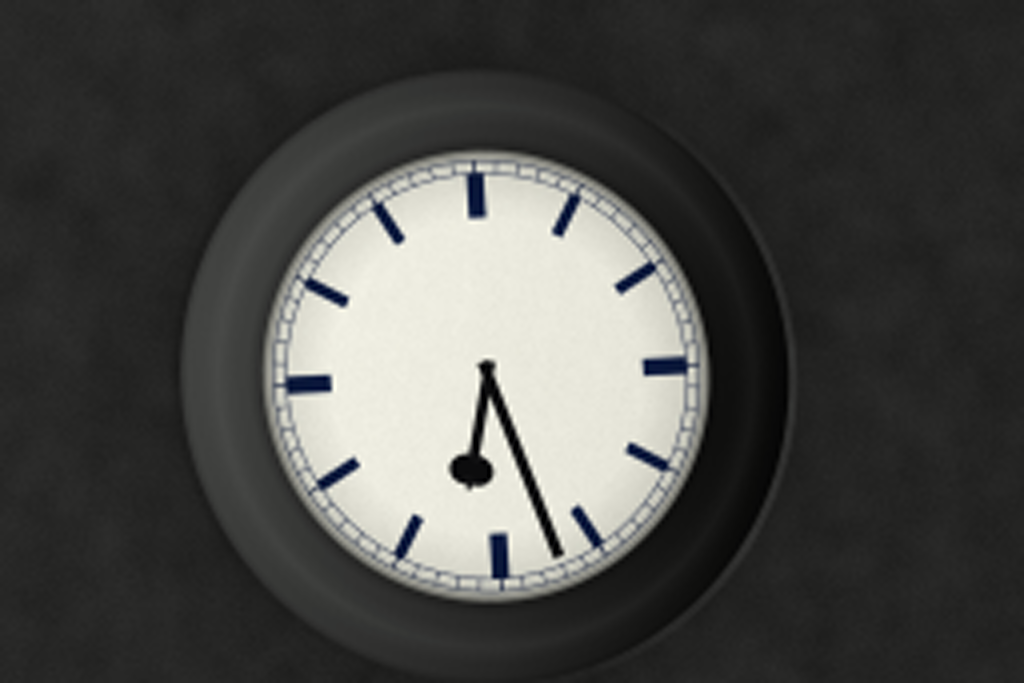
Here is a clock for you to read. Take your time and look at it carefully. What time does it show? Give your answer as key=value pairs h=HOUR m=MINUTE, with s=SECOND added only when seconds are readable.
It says h=6 m=27
